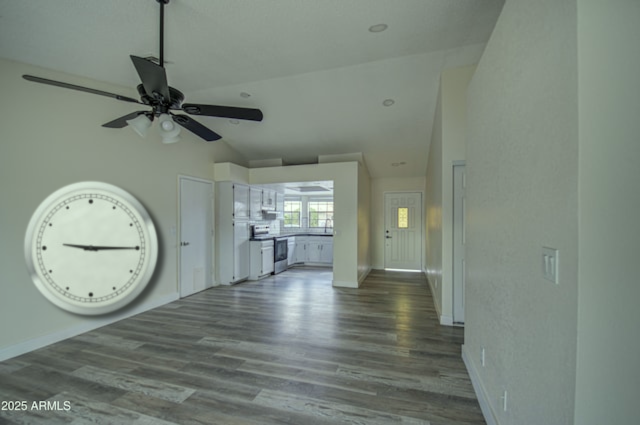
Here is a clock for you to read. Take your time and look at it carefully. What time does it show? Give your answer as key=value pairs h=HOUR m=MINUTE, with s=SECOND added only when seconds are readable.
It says h=9 m=15
